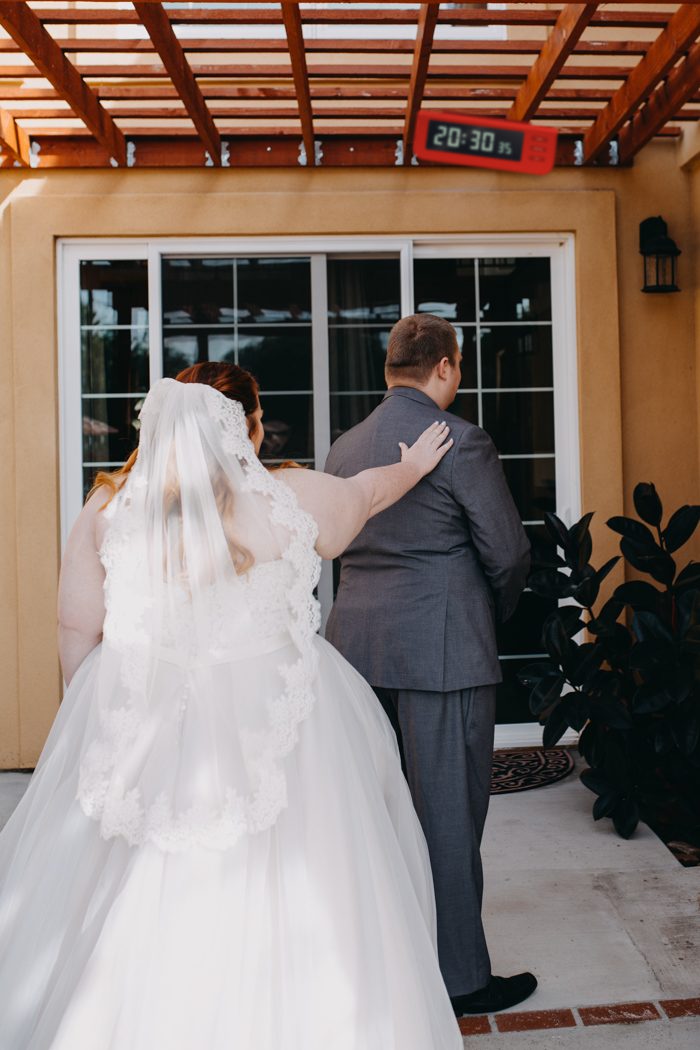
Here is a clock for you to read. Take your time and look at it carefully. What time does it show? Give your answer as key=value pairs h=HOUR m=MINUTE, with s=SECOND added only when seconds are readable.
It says h=20 m=30
